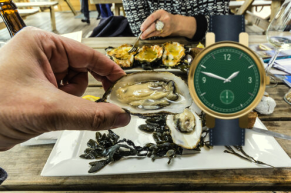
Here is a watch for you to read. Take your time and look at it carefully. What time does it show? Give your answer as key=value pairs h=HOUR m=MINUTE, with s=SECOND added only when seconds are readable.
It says h=1 m=48
